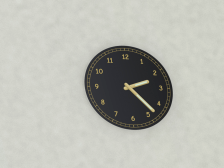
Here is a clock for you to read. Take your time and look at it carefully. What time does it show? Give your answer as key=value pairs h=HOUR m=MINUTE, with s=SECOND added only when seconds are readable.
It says h=2 m=23
